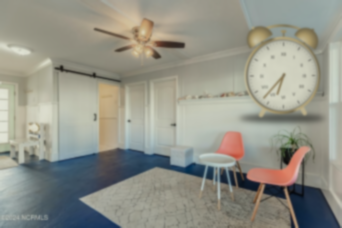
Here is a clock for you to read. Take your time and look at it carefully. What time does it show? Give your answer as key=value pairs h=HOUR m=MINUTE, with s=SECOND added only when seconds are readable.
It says h=6 m=37
